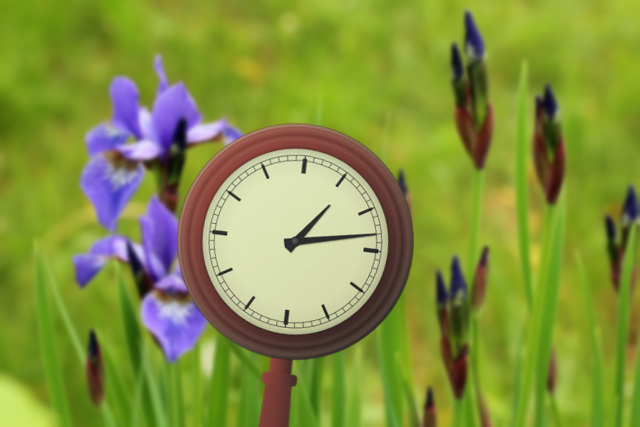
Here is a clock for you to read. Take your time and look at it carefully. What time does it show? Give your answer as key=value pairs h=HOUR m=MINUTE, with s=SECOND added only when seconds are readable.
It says h=1 m=13
